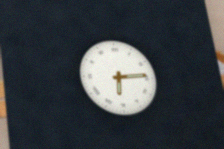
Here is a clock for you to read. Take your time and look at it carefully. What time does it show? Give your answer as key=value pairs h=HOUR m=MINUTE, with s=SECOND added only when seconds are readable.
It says h=6 m=14
